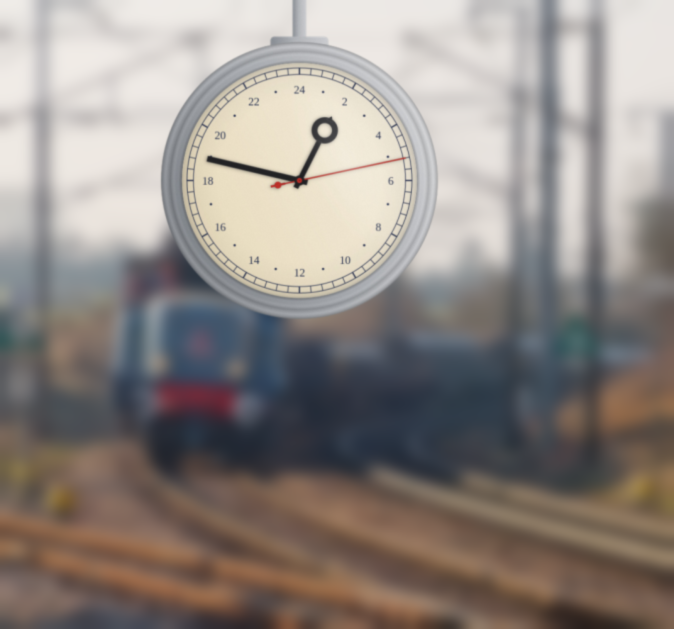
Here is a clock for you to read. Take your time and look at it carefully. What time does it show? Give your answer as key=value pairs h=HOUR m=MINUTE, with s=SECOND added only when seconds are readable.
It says h=1 m=47 s=13
